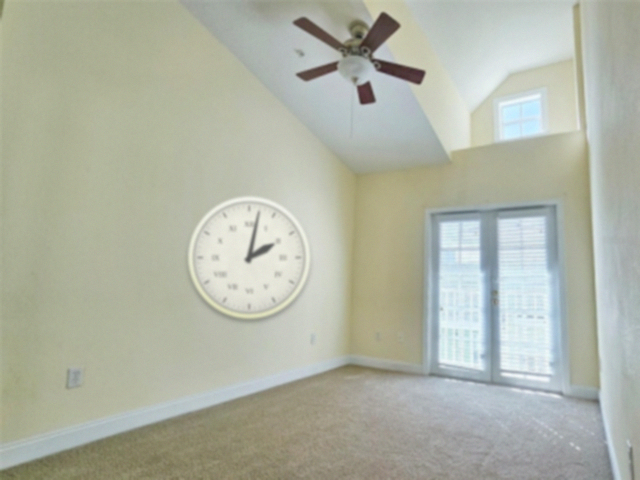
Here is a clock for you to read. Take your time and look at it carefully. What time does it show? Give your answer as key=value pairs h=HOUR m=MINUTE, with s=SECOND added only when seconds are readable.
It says h=2 m=2
